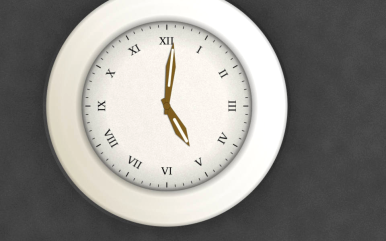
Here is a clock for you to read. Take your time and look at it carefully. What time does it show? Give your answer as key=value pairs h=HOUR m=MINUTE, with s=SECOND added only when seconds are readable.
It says h=5 m=1
